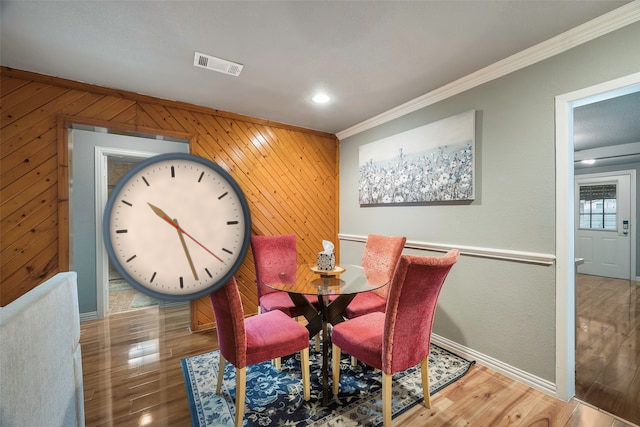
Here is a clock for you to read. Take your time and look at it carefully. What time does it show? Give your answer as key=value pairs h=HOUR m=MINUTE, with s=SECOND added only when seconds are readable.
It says h=10 m=27 s=22
